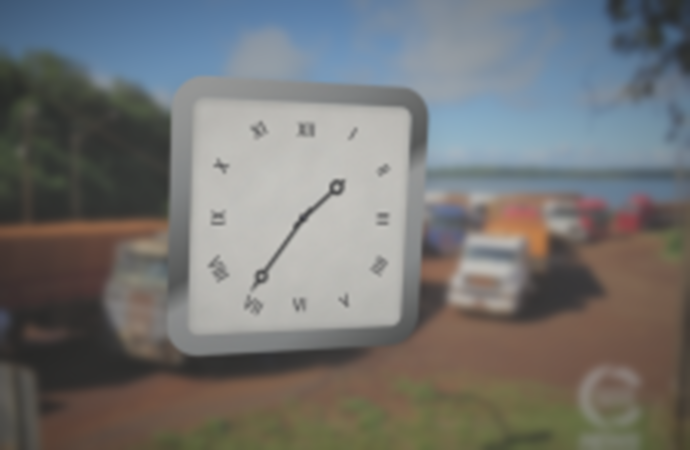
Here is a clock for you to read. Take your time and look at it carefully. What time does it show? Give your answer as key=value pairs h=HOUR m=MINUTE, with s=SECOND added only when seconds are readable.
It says h=1 m=36
